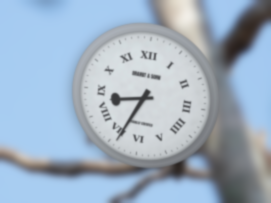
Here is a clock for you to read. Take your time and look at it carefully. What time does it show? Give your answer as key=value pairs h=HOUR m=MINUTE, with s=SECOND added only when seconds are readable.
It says h=8 m=34
